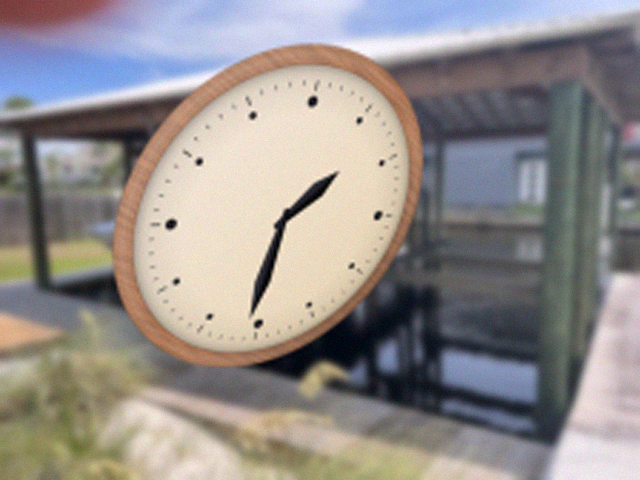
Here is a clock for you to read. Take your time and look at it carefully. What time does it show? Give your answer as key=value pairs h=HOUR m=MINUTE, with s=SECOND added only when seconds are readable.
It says h=1 m=31
